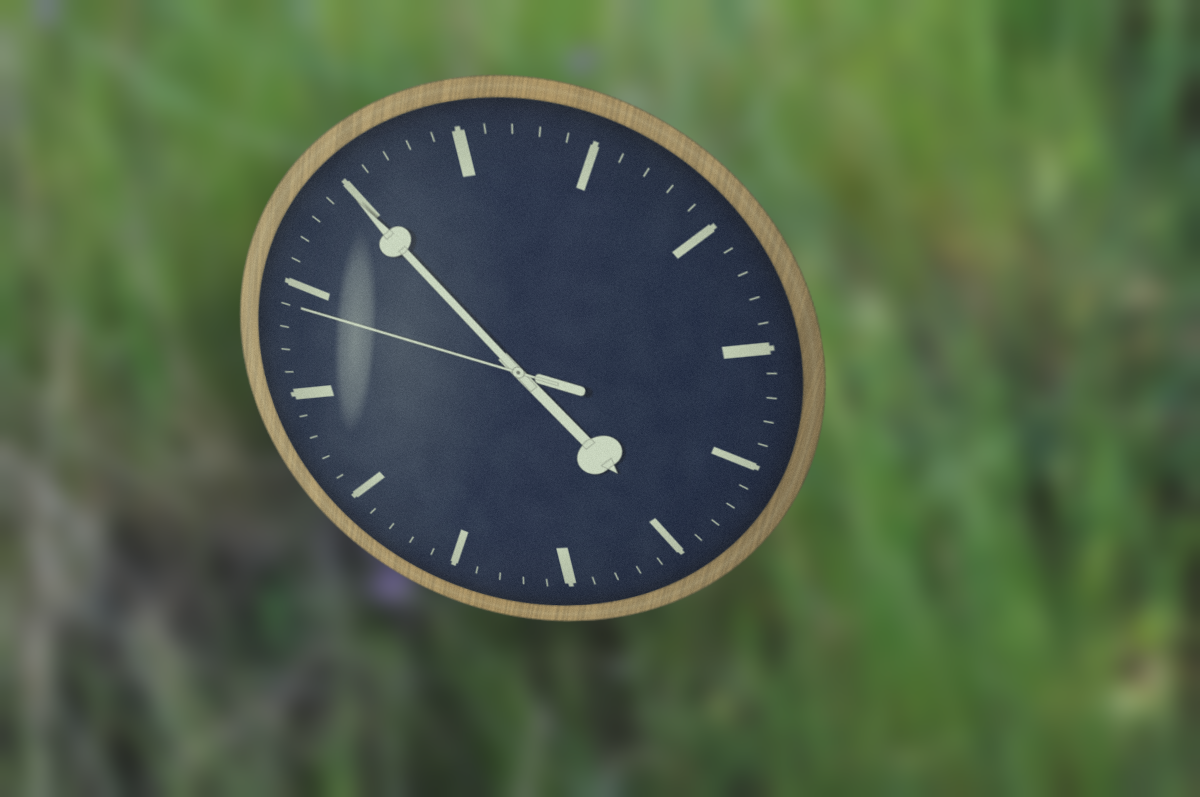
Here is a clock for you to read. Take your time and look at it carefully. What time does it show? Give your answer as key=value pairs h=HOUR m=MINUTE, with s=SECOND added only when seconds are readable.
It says h=4 m=54 s=49
